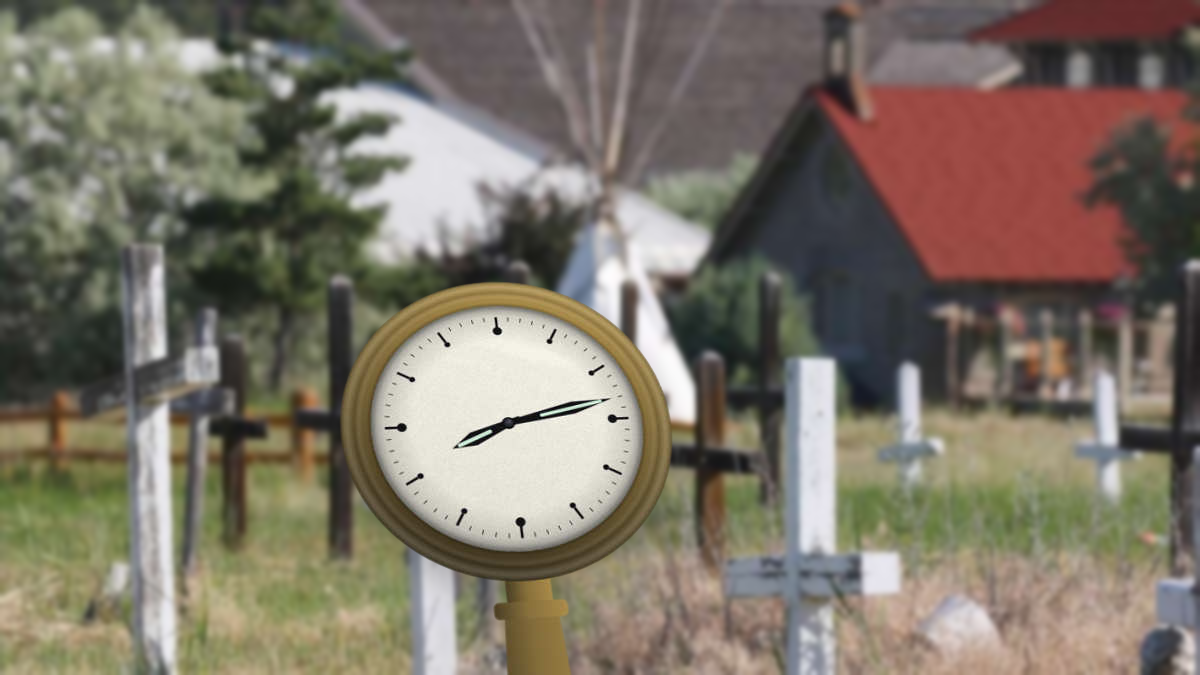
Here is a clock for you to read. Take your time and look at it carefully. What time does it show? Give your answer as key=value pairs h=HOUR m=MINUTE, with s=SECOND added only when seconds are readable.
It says h=8 m=13
